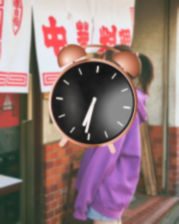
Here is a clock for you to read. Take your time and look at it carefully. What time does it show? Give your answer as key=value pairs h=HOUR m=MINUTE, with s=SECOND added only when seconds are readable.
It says h=6 m=31
